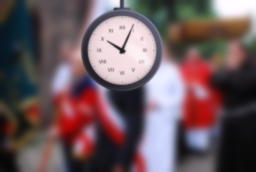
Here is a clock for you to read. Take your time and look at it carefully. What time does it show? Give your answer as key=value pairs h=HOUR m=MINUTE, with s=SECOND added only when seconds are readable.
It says h=10 m=4
